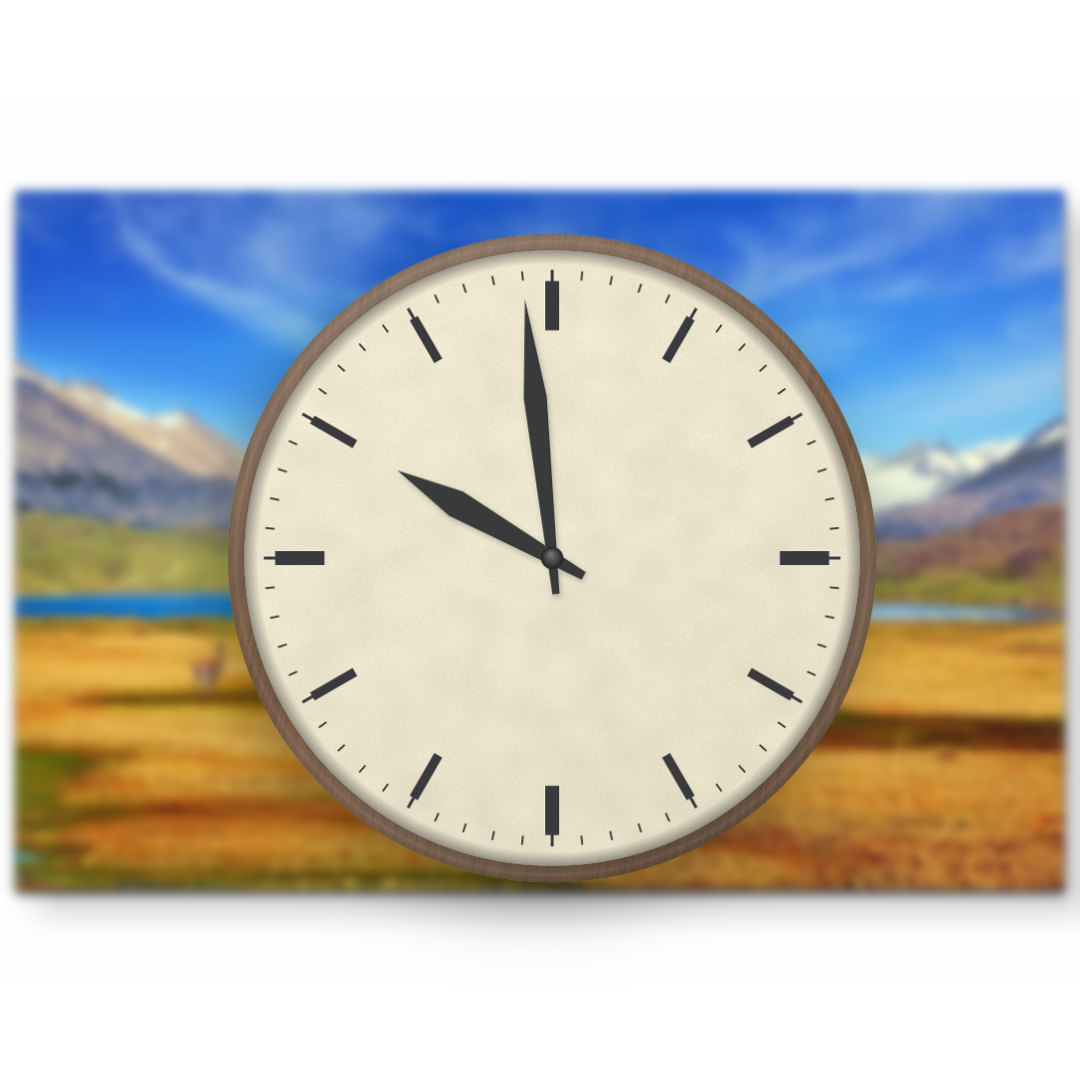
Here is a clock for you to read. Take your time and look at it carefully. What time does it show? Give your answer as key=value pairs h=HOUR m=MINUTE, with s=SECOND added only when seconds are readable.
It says h=9 m=59
